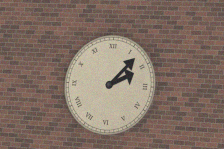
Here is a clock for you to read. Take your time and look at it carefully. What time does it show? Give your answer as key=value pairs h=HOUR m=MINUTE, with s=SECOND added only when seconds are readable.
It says h=2 m=7
